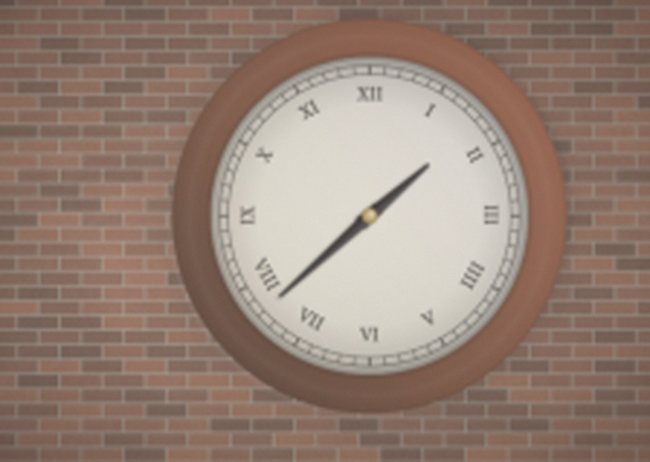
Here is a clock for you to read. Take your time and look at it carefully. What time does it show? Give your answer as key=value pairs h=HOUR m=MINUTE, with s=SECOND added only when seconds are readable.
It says h=1 m=38
